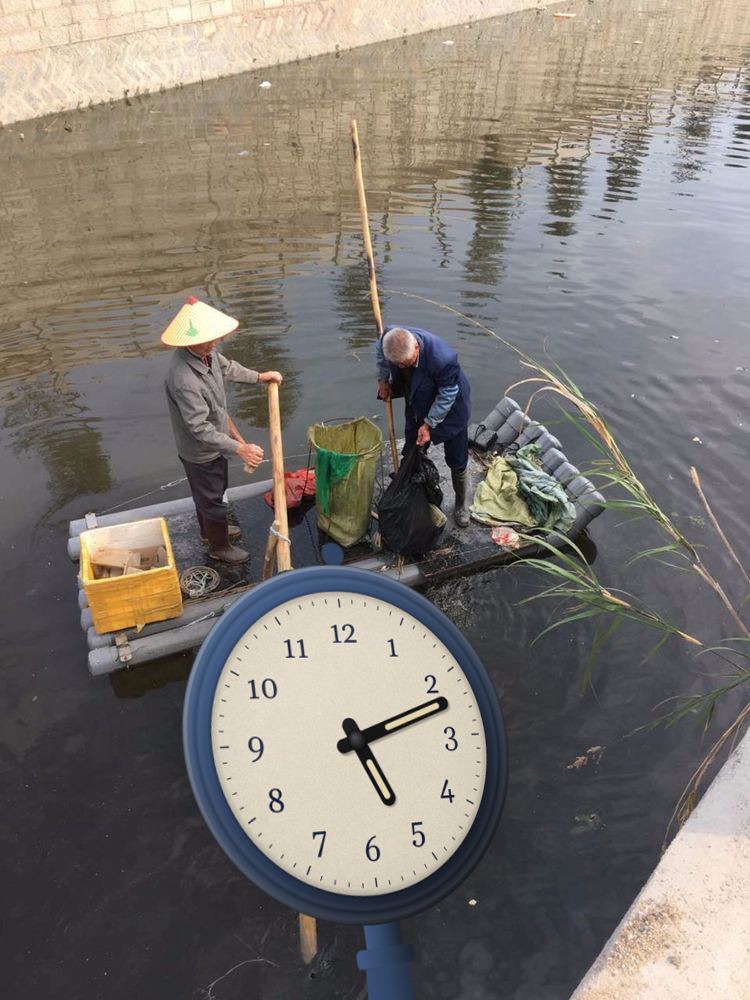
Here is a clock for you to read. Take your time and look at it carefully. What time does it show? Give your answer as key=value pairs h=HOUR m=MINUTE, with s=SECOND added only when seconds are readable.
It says h=5 m=12
